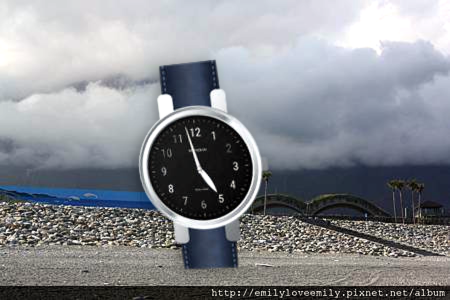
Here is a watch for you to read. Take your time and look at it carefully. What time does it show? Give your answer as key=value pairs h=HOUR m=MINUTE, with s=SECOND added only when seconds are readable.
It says h=4 m=58
